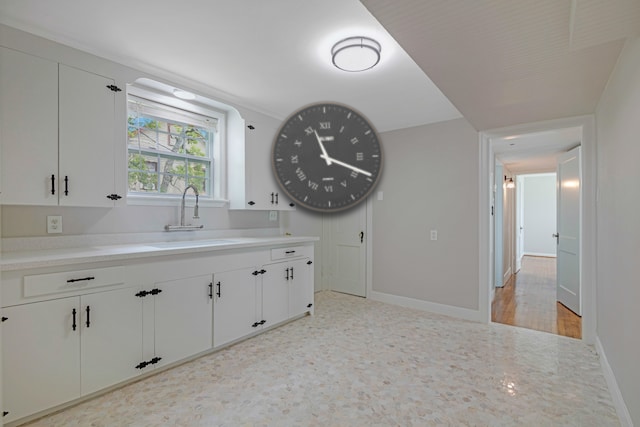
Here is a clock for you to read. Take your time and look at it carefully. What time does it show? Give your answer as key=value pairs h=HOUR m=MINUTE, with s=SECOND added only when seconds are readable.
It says h=11 m=19
